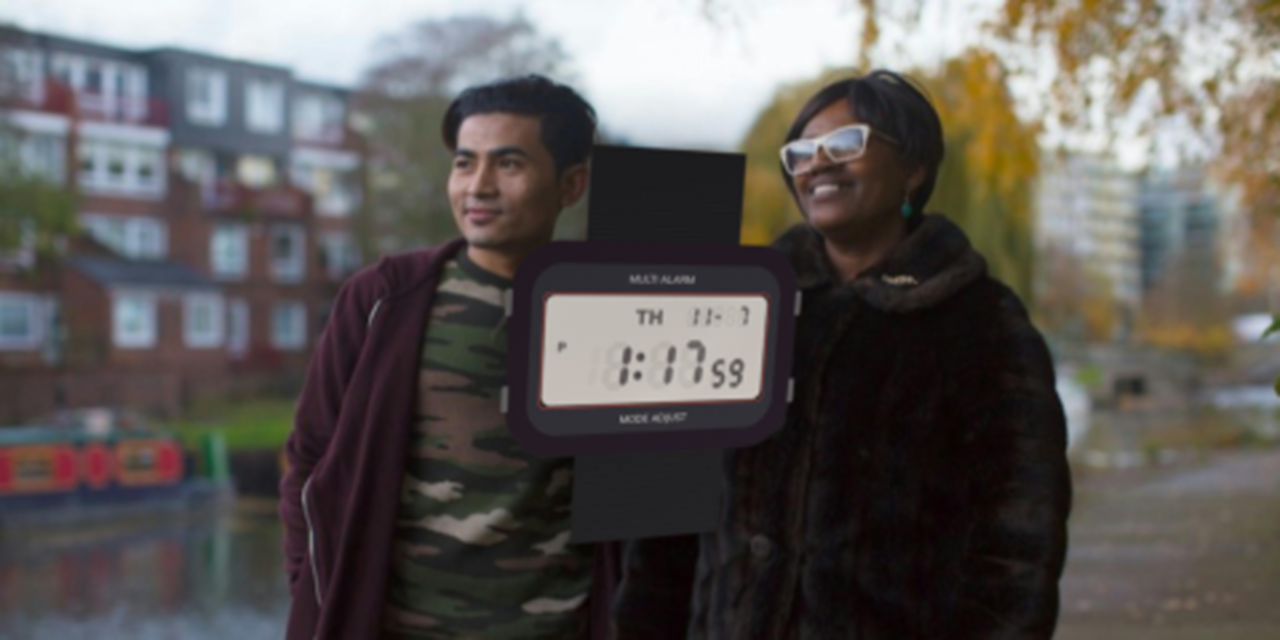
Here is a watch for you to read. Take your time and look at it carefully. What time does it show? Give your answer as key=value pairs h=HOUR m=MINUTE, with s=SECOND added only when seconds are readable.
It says h=1 m=17 s=59
